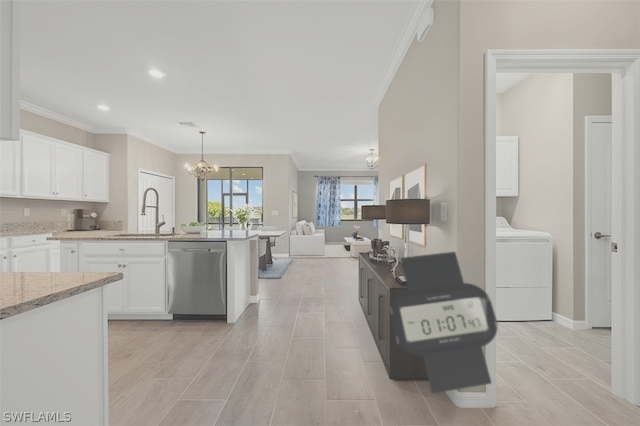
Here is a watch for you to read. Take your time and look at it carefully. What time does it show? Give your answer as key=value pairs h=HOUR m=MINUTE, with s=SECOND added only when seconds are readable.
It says h=1 m=7 s=47
